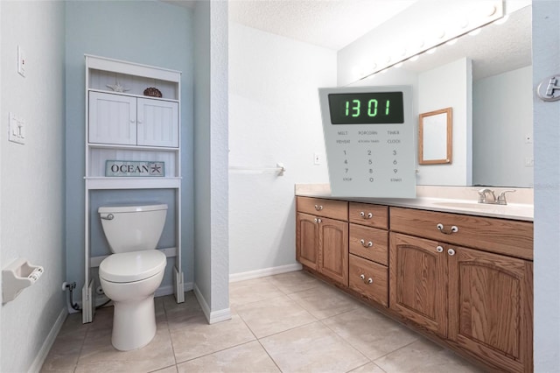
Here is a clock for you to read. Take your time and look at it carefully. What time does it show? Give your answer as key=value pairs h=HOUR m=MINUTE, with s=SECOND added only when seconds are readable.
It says h=13 m=1
